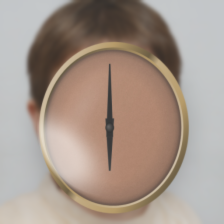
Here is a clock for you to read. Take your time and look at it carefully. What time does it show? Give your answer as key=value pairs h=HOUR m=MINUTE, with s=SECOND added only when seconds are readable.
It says h=6 m=0
